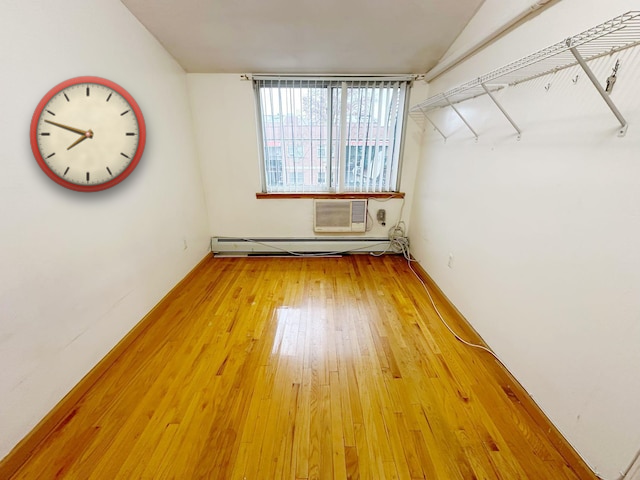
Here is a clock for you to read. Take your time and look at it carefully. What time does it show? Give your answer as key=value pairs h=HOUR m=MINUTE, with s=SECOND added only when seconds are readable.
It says h=7 m=48
